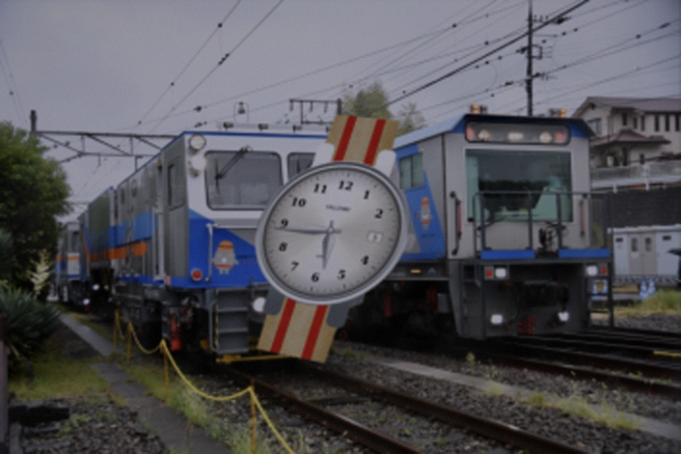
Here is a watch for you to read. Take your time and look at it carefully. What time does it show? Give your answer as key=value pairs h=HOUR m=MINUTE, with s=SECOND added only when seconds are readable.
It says h=5 m=44
